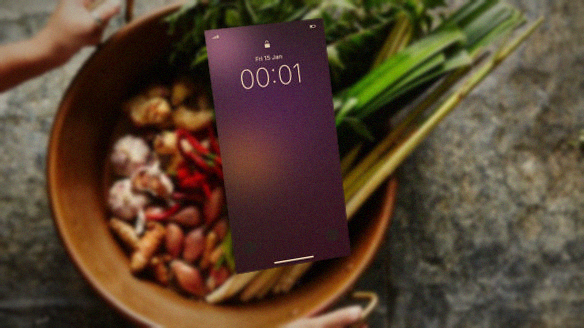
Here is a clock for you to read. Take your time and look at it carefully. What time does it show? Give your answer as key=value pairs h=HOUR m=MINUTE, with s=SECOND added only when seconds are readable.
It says h=0 m=1
